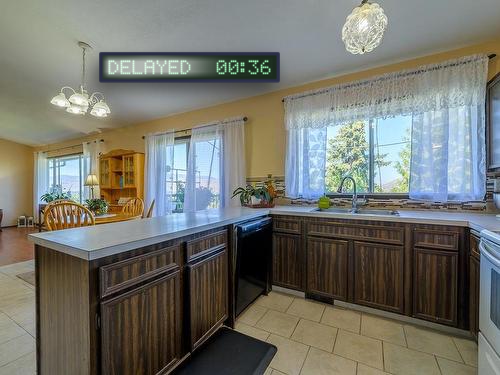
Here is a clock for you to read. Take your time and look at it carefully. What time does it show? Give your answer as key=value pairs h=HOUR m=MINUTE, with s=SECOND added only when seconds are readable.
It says h=0 m=36
